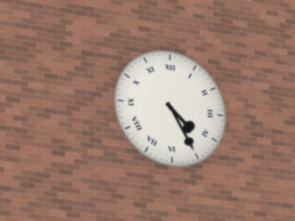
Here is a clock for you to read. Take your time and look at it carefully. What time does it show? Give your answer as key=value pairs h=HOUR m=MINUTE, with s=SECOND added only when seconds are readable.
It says h=4 m=25
